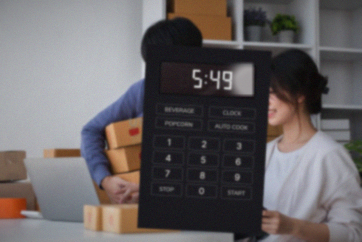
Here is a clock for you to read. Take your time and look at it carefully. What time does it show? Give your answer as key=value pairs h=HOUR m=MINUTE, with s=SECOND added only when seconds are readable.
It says h=5 m=49
